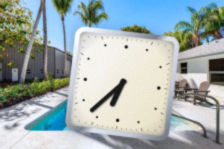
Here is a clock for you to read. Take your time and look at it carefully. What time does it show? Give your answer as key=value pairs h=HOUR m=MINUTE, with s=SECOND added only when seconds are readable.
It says h=6 m=37
